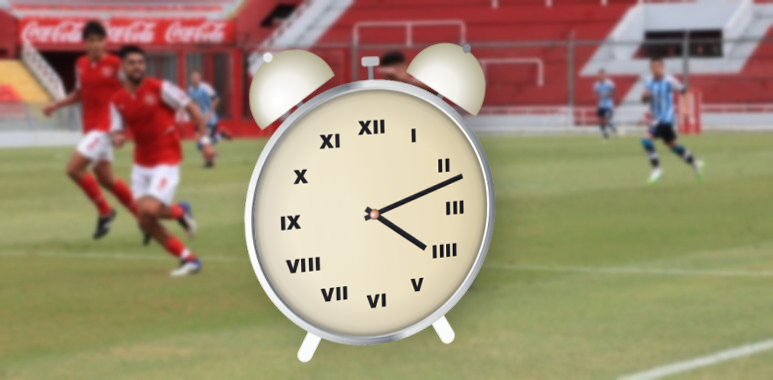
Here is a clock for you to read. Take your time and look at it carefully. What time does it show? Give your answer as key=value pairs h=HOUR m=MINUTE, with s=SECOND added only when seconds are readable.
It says h=4 m=12
